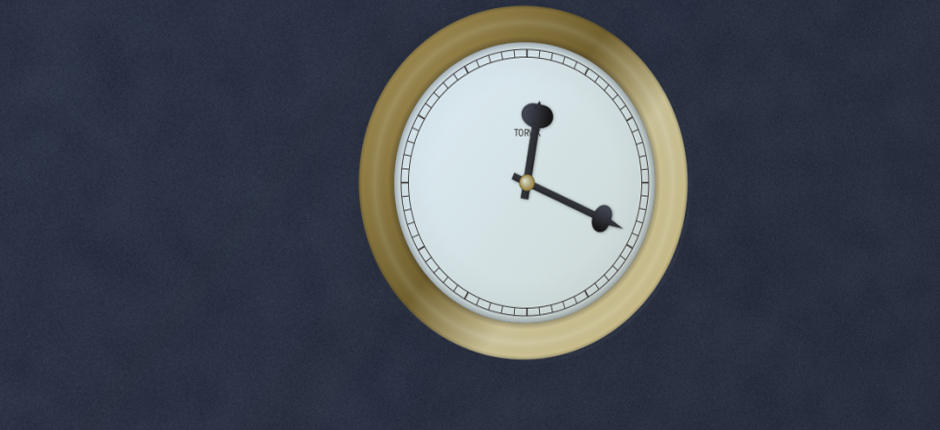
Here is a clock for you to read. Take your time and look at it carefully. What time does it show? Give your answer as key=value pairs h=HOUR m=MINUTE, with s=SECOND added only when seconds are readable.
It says h=12 m=19
